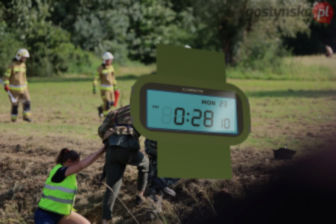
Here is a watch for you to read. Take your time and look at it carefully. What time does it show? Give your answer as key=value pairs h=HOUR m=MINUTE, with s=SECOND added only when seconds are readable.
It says h=0 m=28 s=10
